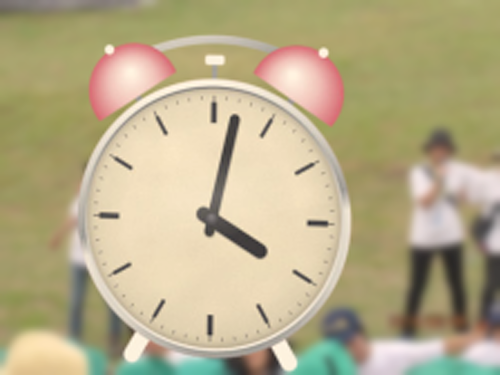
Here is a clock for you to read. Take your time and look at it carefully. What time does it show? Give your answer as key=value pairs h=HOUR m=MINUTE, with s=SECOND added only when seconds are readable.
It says h=4 m=2
